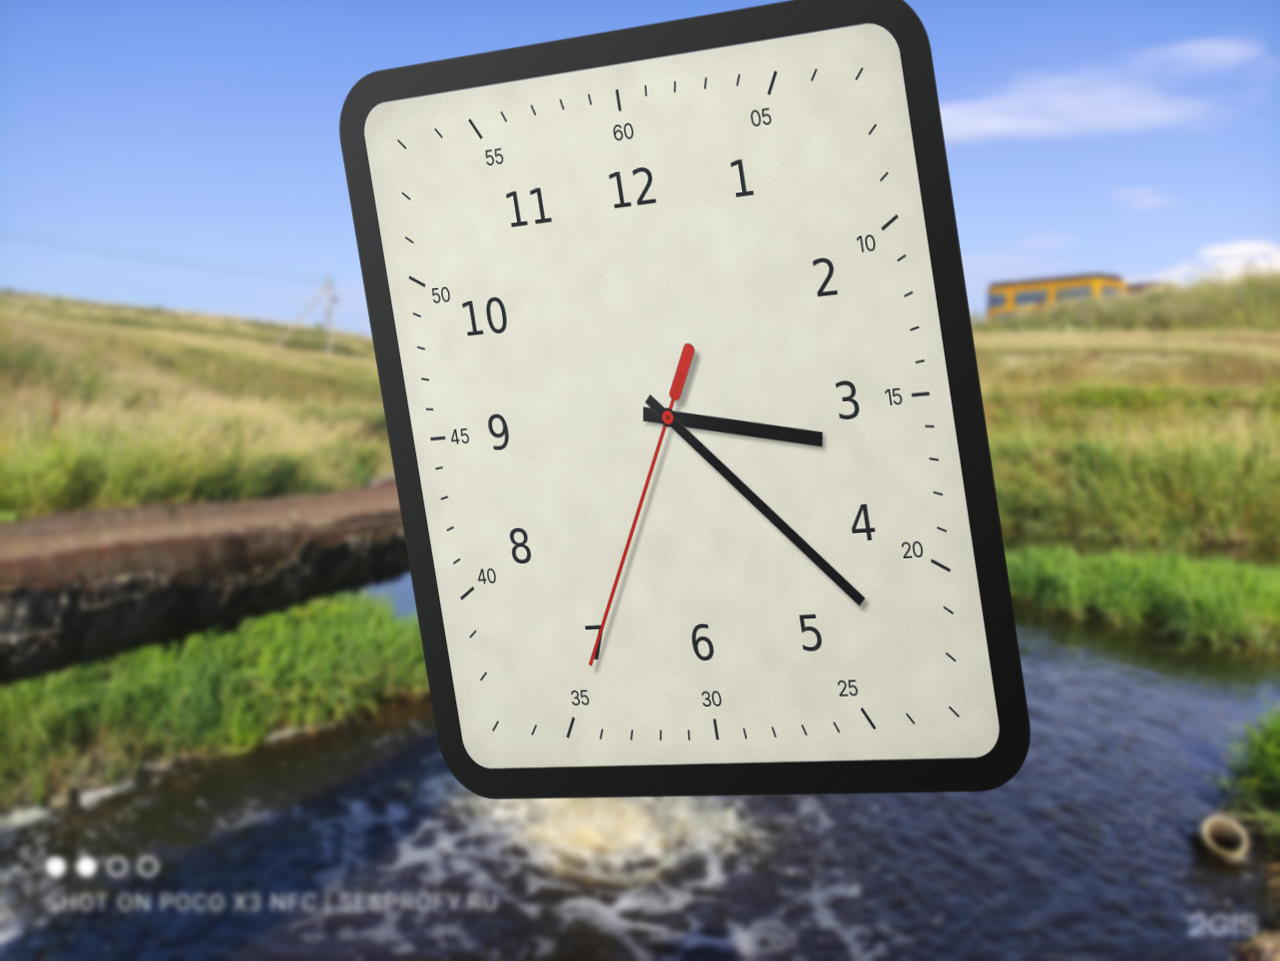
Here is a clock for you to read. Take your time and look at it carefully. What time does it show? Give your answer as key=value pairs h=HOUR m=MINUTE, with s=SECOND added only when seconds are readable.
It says h=3 m=22 s=35
